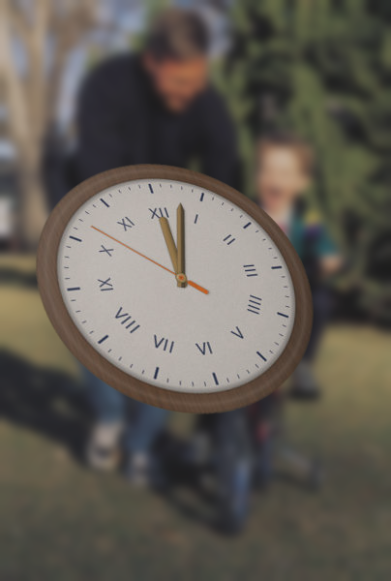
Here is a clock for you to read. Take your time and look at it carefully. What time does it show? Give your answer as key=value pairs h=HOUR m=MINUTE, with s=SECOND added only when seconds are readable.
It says h=12 m=2 s=52
